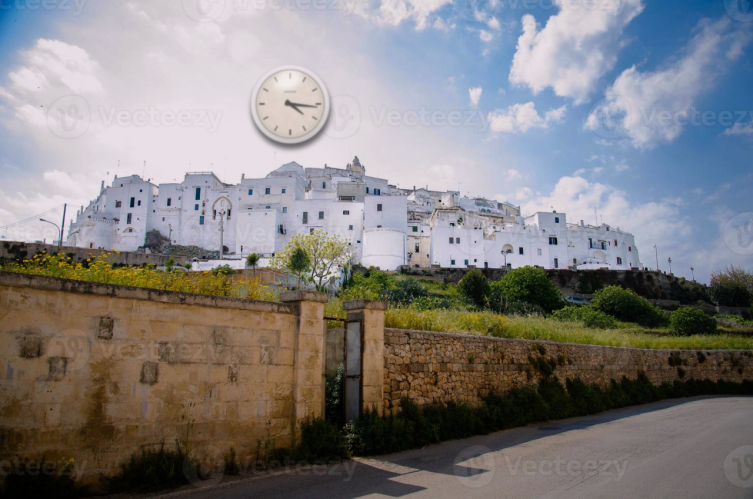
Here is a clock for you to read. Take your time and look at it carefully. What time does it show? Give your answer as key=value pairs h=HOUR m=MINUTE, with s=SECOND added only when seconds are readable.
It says h=4 m=16
